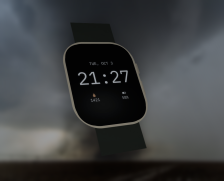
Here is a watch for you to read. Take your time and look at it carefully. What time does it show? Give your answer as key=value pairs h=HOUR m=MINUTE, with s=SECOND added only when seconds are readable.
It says h=21 m=27
